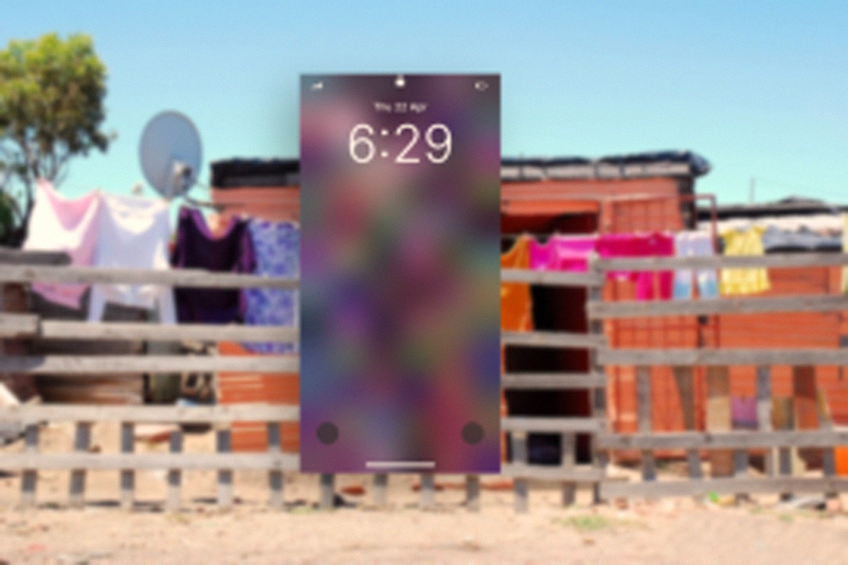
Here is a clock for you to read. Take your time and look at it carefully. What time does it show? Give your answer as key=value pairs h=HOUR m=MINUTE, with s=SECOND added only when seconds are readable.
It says h=6 m=29
